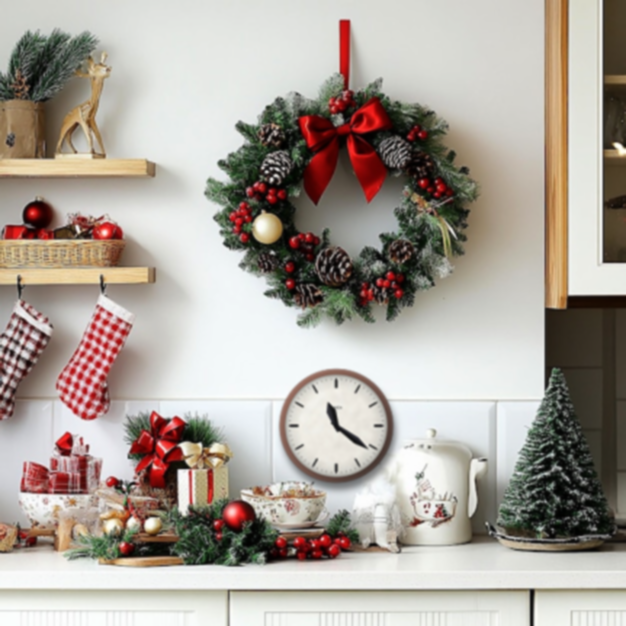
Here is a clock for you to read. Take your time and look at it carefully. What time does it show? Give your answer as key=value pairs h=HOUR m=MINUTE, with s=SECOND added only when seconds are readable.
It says h=11 m=21
